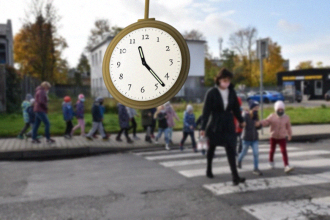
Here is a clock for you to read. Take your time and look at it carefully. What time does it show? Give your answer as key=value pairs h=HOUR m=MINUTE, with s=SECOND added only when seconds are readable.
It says h=11 m=23
